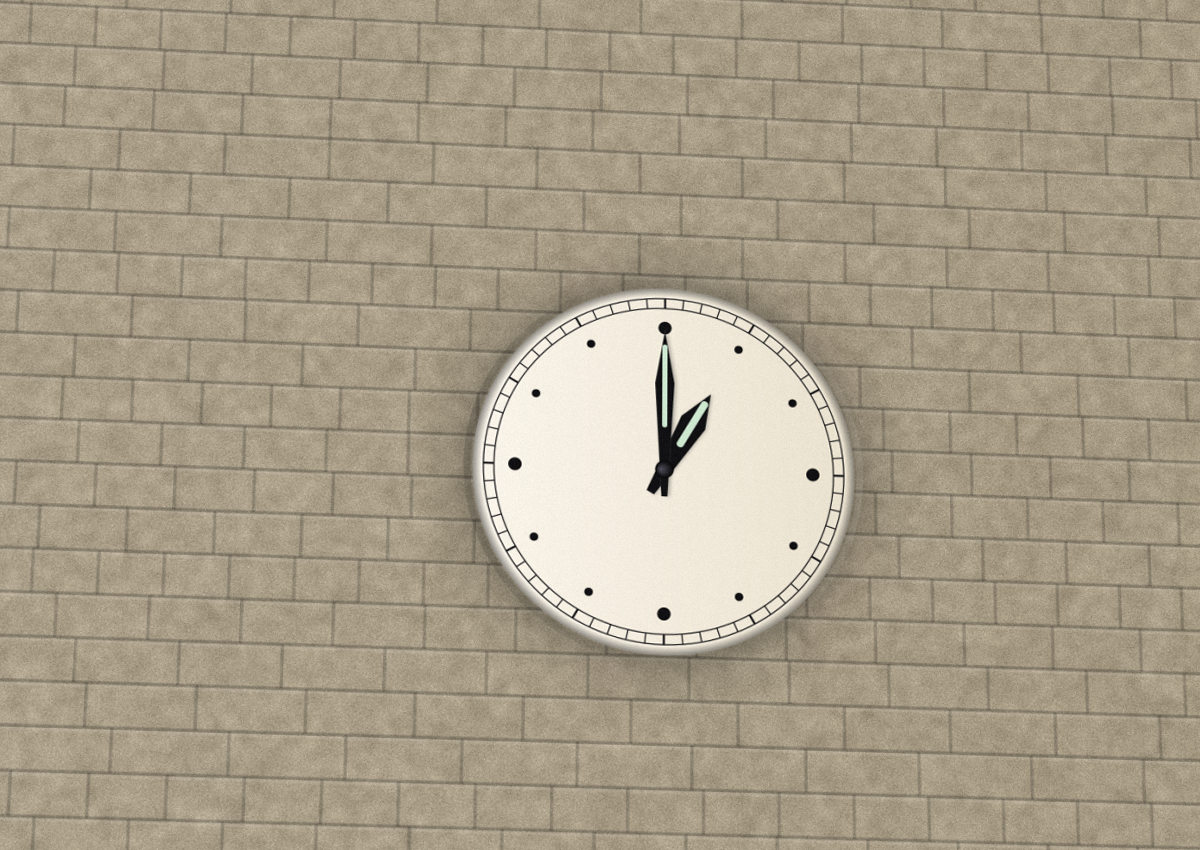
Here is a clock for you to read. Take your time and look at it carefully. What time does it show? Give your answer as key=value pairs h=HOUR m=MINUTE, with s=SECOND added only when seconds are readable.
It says h=1 m=0
